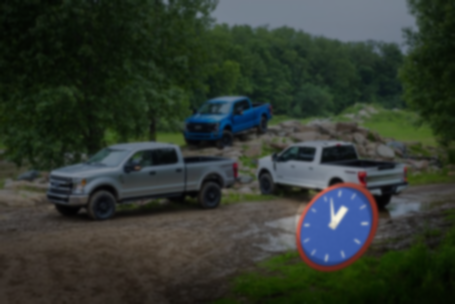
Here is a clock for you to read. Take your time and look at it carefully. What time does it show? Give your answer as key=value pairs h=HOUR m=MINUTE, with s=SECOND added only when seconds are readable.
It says h=12 m=57
